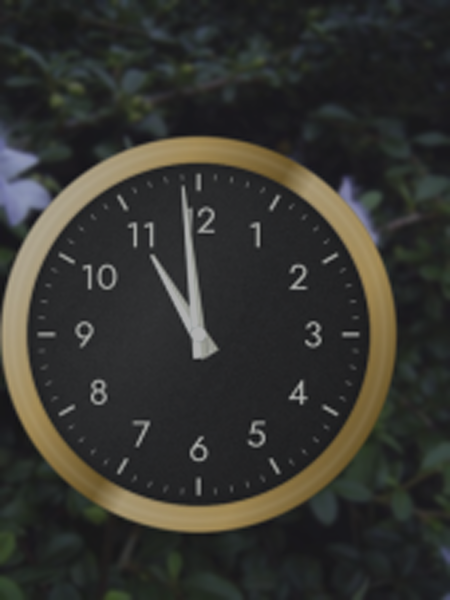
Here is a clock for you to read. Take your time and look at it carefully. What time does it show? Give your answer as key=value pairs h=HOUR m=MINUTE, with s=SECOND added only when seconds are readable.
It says h=10 m=59
